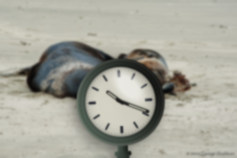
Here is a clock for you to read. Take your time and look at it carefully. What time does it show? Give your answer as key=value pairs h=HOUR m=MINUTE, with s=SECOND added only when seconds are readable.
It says h=10 m=19
